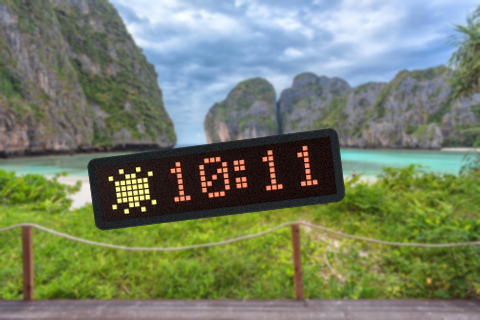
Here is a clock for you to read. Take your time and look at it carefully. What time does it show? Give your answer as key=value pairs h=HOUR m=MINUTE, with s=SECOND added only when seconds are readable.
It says h=10 m=11
